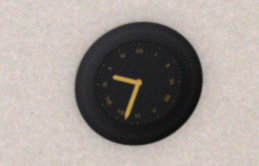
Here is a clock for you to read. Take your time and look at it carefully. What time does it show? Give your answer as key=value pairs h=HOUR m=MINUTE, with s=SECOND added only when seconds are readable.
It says h=9 m=33
